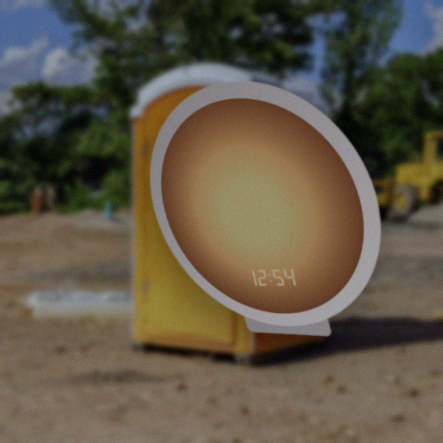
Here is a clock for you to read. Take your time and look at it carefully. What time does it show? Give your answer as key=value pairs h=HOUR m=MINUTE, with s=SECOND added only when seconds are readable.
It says h=12 m=54
